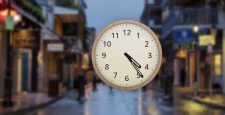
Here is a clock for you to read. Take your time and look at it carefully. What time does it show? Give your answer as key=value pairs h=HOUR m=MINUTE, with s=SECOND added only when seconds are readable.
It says h=4 m=24
